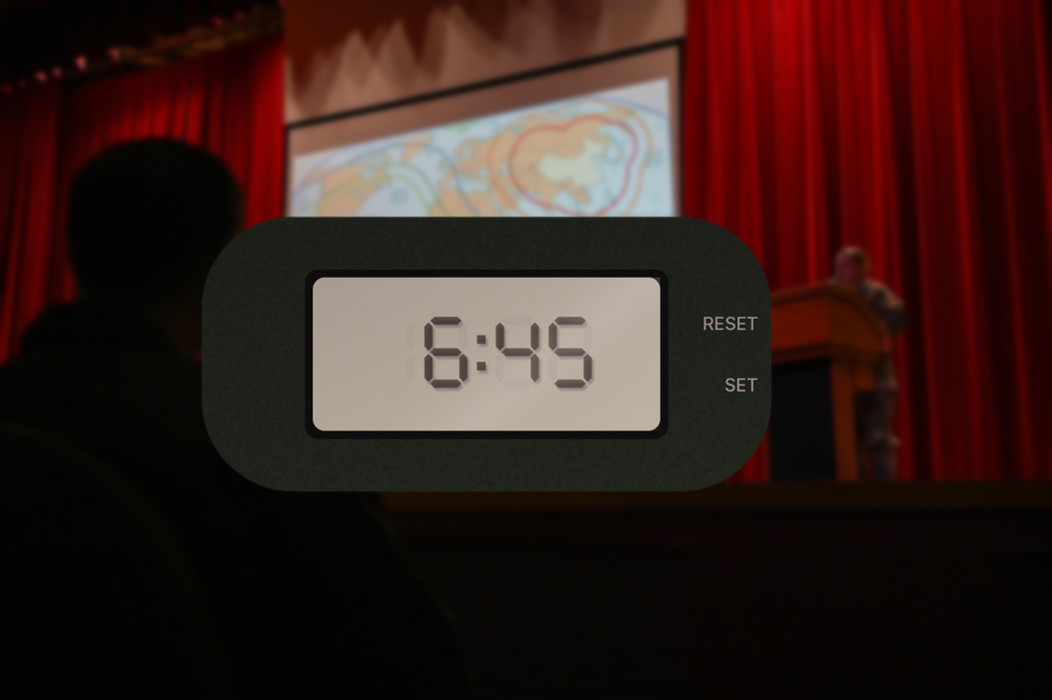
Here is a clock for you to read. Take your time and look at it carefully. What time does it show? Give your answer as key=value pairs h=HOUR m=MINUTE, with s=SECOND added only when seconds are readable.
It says h=6 m=45
